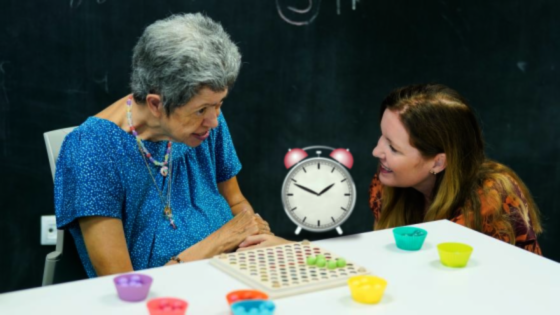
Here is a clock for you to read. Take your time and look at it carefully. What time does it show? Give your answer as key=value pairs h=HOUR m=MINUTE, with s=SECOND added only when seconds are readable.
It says h=1 m=49
